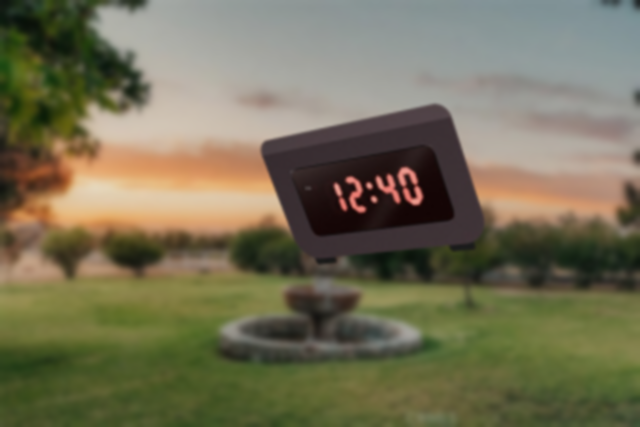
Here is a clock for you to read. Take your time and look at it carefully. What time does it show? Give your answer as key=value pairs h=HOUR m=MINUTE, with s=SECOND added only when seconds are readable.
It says h=12 m=40
